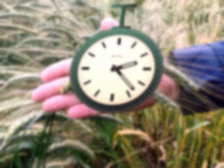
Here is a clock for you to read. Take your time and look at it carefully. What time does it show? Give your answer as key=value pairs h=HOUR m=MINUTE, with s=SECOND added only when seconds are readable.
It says h=2 m=23
